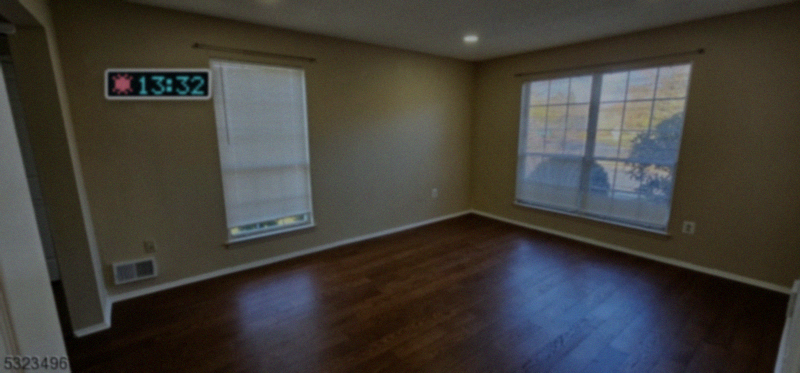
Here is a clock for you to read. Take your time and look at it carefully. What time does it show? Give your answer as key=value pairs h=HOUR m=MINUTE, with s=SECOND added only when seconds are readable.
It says h=13 m=32
